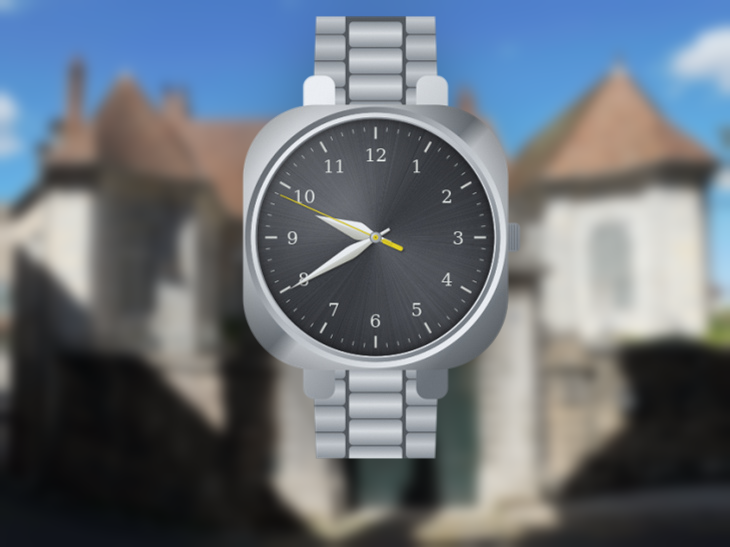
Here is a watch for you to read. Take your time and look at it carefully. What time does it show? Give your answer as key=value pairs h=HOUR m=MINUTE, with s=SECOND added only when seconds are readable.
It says h=9 m=39 s=49
